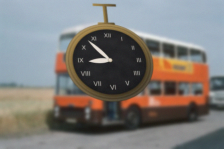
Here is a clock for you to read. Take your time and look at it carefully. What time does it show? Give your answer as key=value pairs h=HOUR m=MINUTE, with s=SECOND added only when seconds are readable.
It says h=8 m=53
